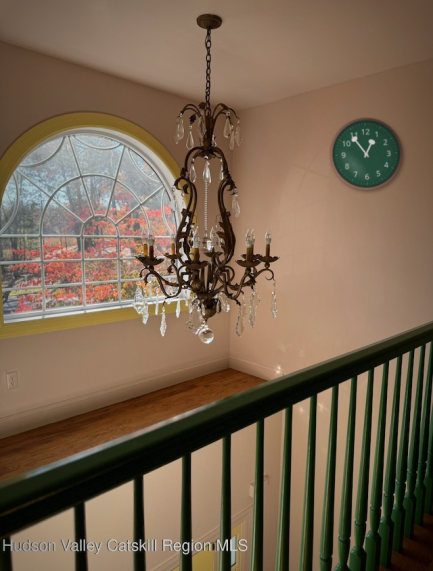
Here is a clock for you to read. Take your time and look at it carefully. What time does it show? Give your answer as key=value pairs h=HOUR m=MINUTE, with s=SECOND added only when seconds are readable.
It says h=12 m=54
